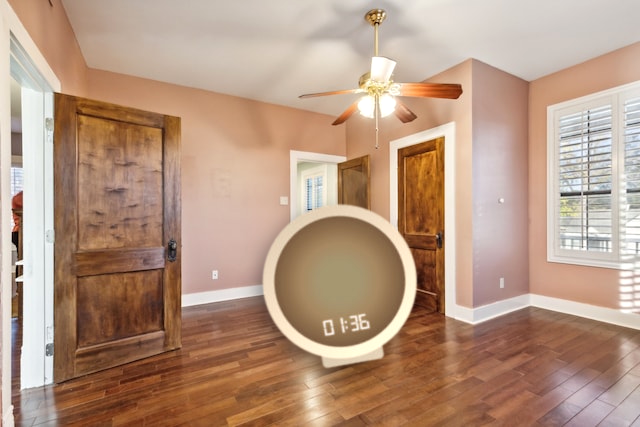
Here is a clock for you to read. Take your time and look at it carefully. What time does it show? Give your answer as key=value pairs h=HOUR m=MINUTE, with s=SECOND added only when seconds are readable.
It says h=1 m=36
